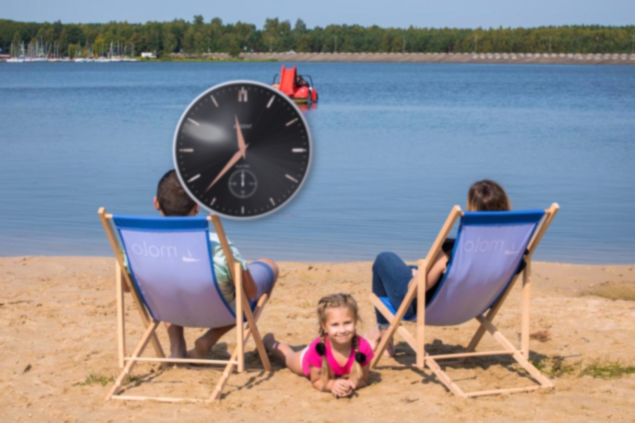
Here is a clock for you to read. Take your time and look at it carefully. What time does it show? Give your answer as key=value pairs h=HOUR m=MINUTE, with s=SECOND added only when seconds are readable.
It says h=11 m=37
